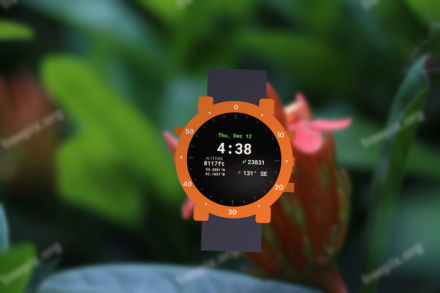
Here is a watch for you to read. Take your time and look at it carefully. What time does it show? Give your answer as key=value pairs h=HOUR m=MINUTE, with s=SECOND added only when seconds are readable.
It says h=4 m=38
